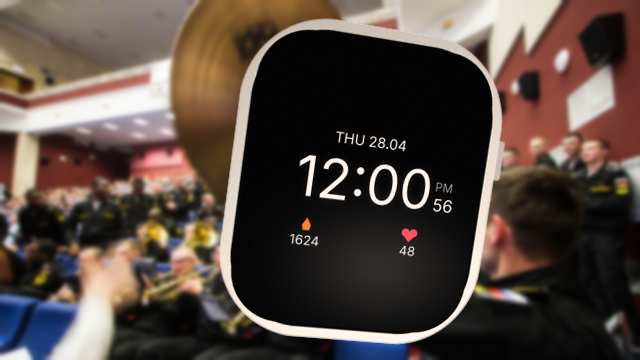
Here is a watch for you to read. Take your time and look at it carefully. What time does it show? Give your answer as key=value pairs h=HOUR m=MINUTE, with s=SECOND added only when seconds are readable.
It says h=12 m=0 s=56
